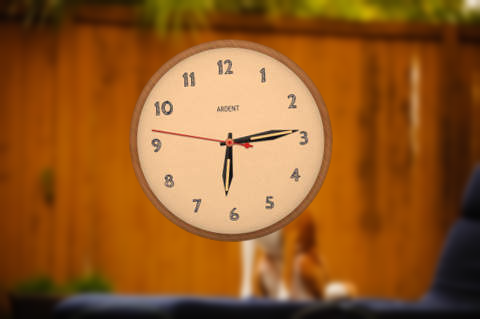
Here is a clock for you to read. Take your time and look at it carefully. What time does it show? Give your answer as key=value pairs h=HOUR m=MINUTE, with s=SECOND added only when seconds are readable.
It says h=6 m=13 s=47
